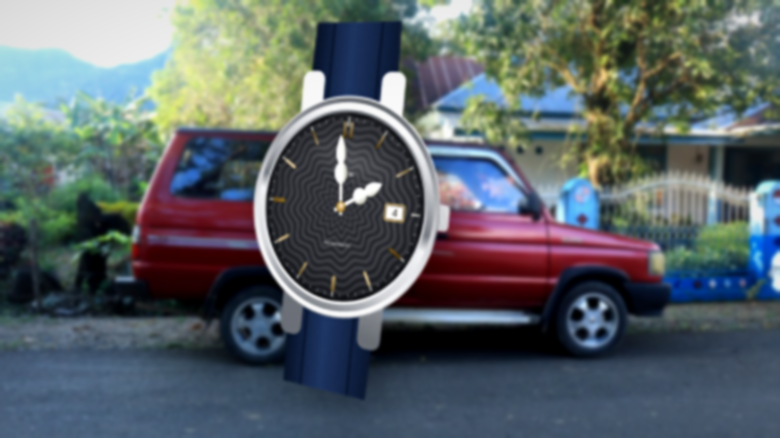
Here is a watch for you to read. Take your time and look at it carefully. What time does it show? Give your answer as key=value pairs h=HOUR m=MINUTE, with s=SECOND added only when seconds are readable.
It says h=1 m=59
